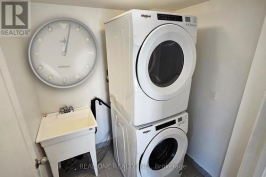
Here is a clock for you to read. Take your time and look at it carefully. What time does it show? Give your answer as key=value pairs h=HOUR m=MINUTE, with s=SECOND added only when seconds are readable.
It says h=12 m=2
